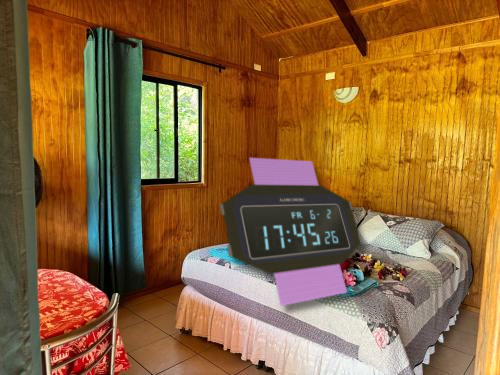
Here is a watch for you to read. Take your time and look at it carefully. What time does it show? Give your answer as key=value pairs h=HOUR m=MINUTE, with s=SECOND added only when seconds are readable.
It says h=17 m=45 s=26
